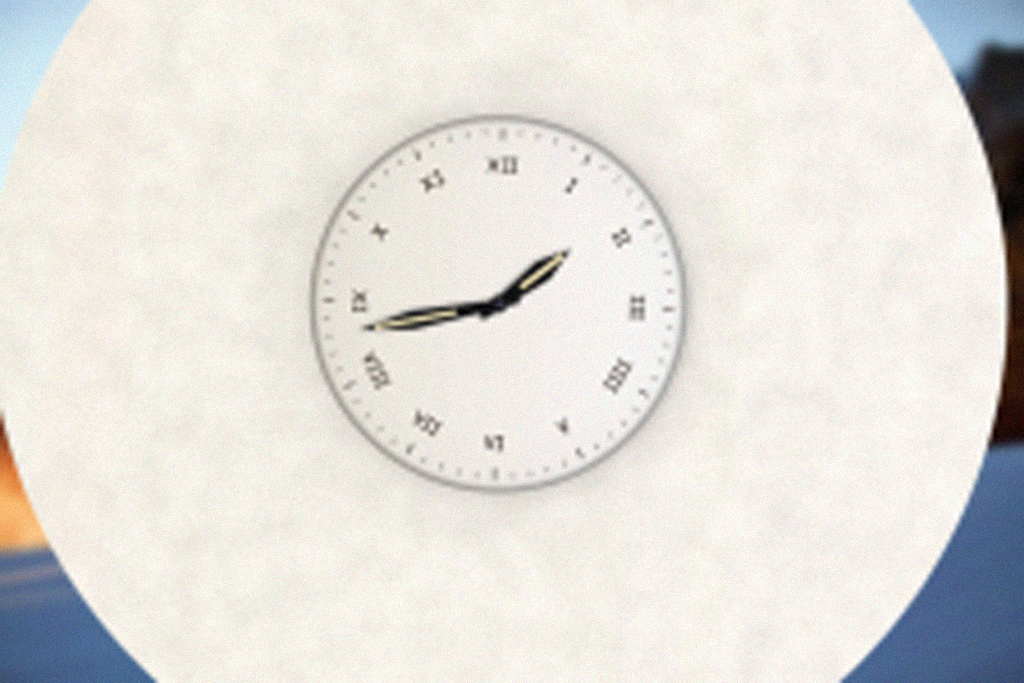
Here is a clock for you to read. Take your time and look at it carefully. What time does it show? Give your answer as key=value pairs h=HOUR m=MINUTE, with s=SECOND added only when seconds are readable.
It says h=1 m=43
